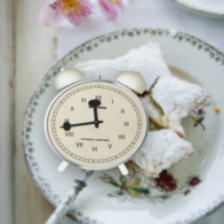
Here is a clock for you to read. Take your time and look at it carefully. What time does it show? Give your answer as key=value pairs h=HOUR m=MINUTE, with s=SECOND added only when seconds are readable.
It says h=11 m=43
